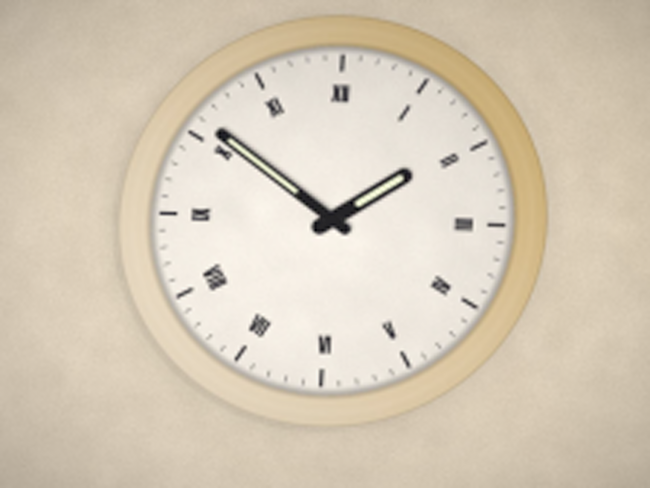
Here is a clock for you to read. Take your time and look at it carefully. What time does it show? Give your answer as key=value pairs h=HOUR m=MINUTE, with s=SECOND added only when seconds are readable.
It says h=1 m=51
